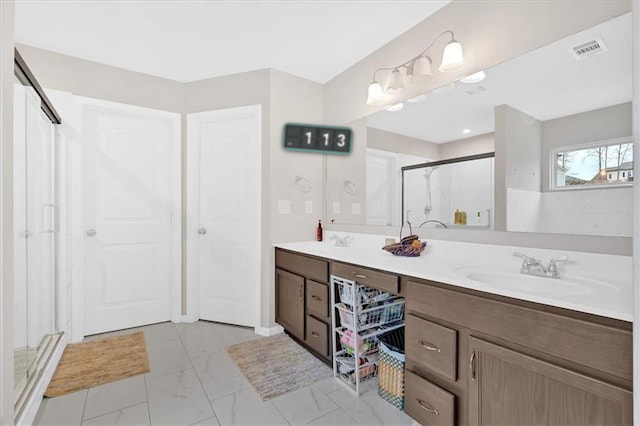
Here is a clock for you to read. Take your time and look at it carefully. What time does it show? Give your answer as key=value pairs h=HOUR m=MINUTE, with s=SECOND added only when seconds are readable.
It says h=1 m=13
